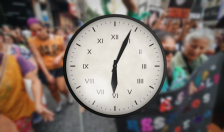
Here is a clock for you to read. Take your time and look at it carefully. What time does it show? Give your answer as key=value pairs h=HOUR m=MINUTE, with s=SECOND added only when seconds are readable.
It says h=6 m=4
